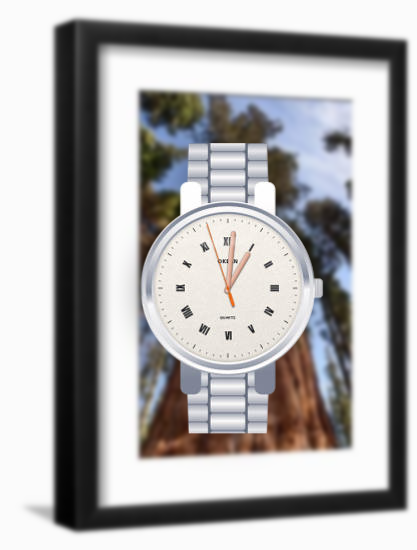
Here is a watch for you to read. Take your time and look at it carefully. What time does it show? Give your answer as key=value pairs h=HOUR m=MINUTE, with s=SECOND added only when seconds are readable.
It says h=1 m=0 s=57
